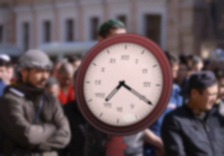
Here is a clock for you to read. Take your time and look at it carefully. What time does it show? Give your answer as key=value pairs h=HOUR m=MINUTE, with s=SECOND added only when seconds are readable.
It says h=7 m=20
